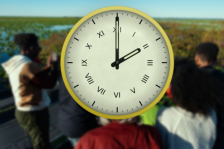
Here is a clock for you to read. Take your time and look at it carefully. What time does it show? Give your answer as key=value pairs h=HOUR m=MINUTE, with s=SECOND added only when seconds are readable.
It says h=2 m=0
